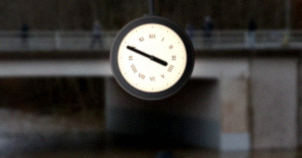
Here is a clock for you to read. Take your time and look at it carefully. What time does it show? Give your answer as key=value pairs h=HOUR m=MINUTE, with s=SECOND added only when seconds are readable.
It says h=3 m=49
